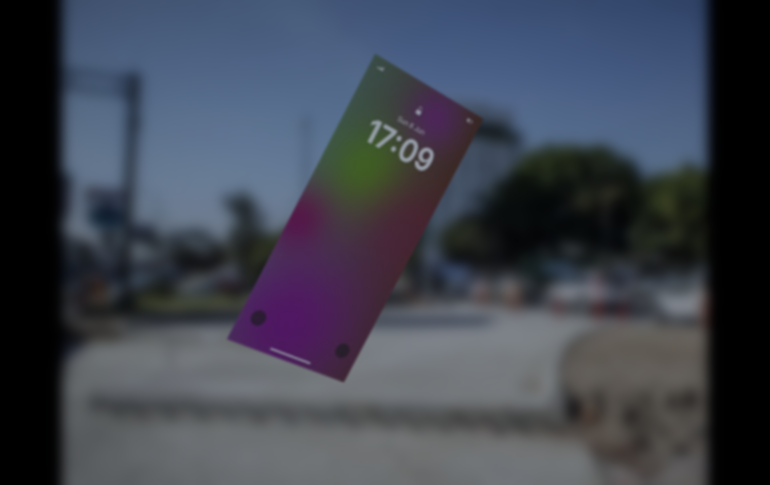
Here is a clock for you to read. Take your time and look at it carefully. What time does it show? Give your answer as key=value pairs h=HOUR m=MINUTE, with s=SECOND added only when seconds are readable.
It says h=17 m=9
